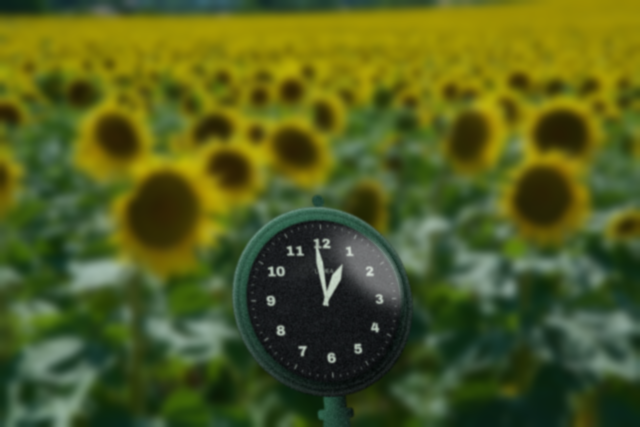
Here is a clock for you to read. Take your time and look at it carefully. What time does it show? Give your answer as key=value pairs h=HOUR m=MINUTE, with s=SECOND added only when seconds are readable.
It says h=12 m=59
